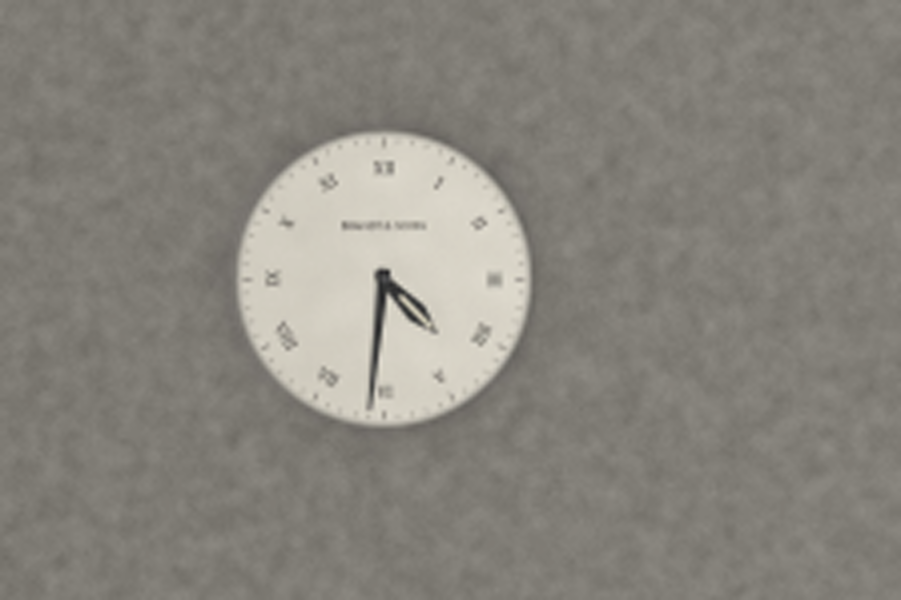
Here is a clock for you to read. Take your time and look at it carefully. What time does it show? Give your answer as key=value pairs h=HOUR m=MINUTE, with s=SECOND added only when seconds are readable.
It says h=4 m=31
